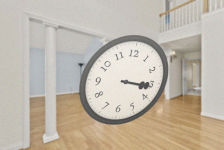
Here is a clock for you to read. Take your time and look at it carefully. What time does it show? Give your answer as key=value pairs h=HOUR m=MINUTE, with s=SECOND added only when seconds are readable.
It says h=3 m=16
